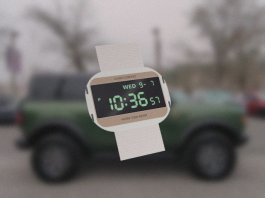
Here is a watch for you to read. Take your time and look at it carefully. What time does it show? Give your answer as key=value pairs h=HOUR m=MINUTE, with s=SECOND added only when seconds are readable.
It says h=10 m=36 s=57
